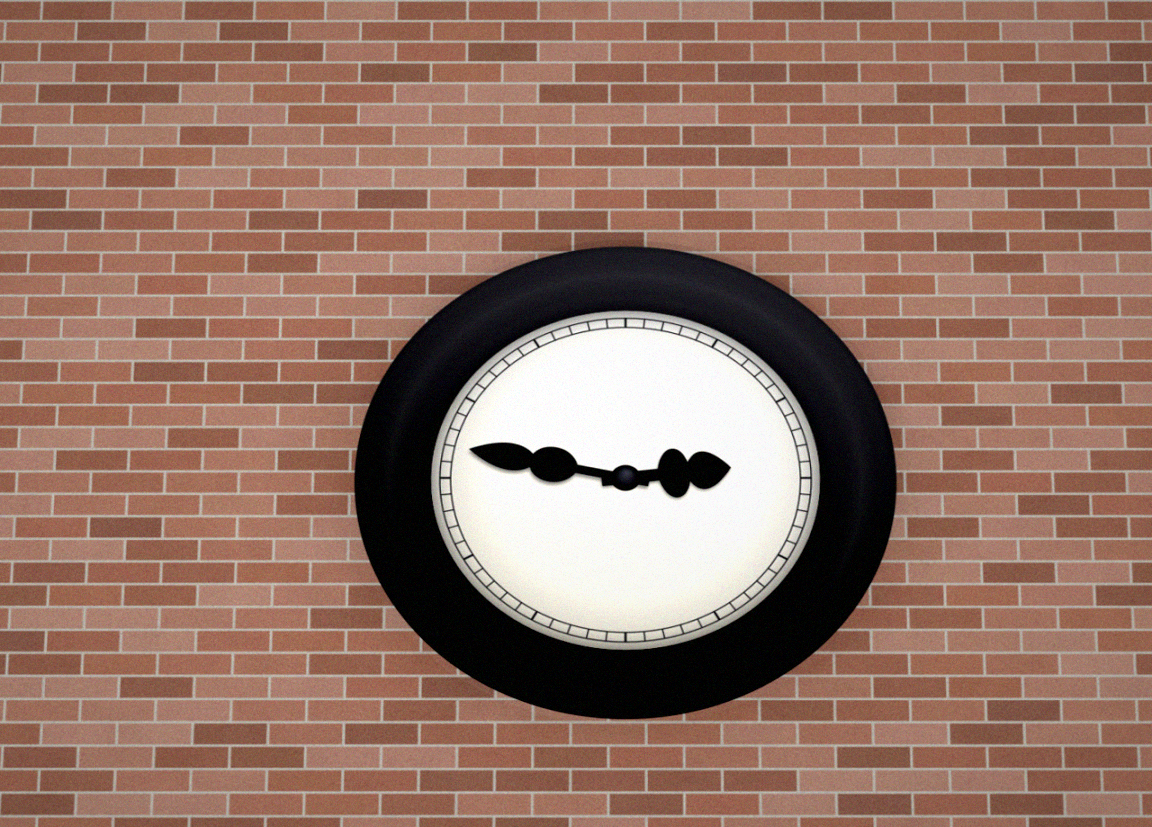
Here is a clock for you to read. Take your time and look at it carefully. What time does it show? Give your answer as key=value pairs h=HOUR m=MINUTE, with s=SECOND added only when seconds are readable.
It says h=2 m=47
